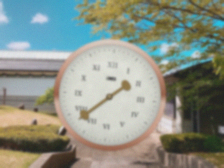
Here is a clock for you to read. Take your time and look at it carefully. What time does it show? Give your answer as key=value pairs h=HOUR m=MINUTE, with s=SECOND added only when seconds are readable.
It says h=1 m=38
